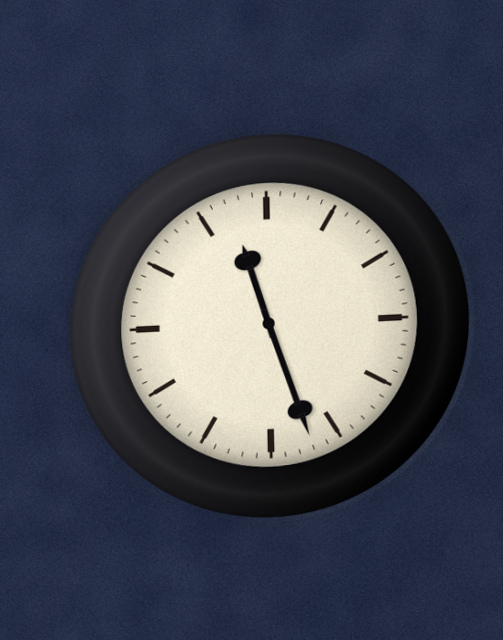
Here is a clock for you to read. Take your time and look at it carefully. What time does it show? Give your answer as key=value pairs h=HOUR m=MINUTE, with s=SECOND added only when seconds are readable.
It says h=11 m=27
